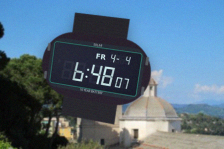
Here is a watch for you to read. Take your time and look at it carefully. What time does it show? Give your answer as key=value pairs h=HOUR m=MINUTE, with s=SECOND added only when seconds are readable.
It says h=6 m=48 s=7
